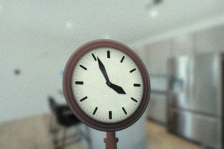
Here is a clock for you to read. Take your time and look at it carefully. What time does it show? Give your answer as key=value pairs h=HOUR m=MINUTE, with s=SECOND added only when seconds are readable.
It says h=3 m=56
